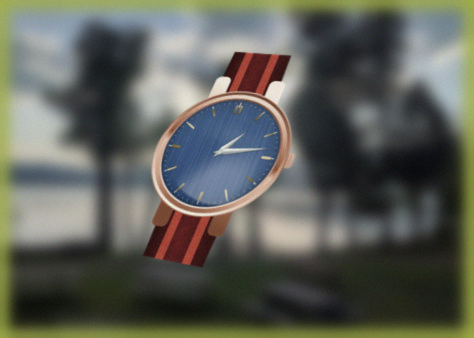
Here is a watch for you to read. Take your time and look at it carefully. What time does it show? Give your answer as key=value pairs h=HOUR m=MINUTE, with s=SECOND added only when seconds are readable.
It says h=1 m=13
